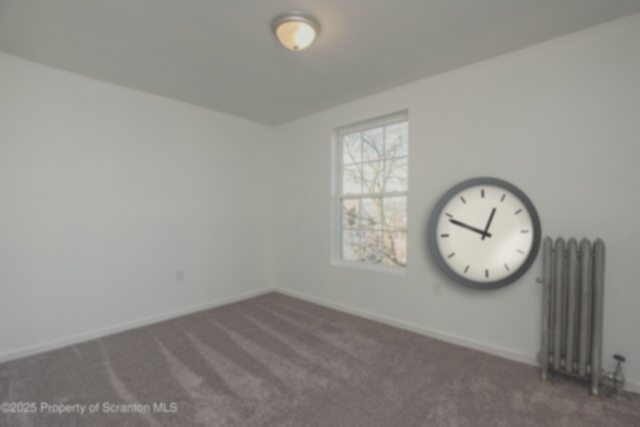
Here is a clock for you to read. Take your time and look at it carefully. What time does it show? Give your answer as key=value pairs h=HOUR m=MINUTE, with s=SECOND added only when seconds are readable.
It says h=12 m=49
